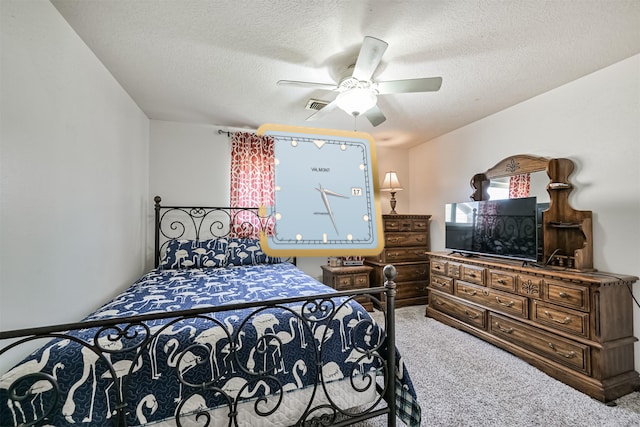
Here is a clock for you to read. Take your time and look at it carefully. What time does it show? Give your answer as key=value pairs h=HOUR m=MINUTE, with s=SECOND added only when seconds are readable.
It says h=3 m=27
